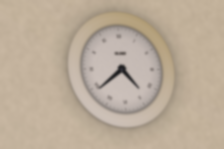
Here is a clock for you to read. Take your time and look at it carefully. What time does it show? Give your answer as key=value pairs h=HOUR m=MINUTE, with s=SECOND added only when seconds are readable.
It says h=4 m=39
